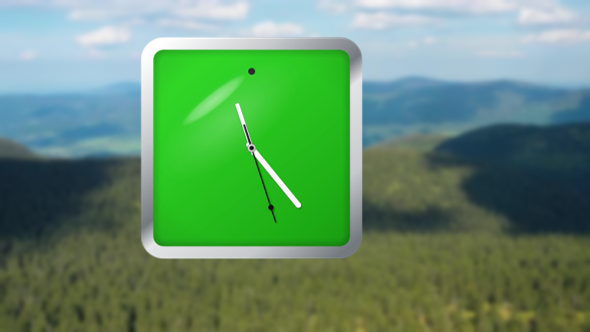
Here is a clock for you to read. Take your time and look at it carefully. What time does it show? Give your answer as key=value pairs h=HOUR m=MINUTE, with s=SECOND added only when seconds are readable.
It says h=11 m=23 s=27
